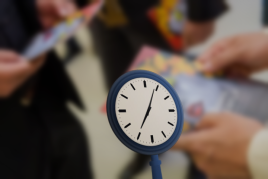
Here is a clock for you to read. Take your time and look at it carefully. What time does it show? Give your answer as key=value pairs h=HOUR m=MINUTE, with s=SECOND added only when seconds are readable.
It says h=7 m=4
